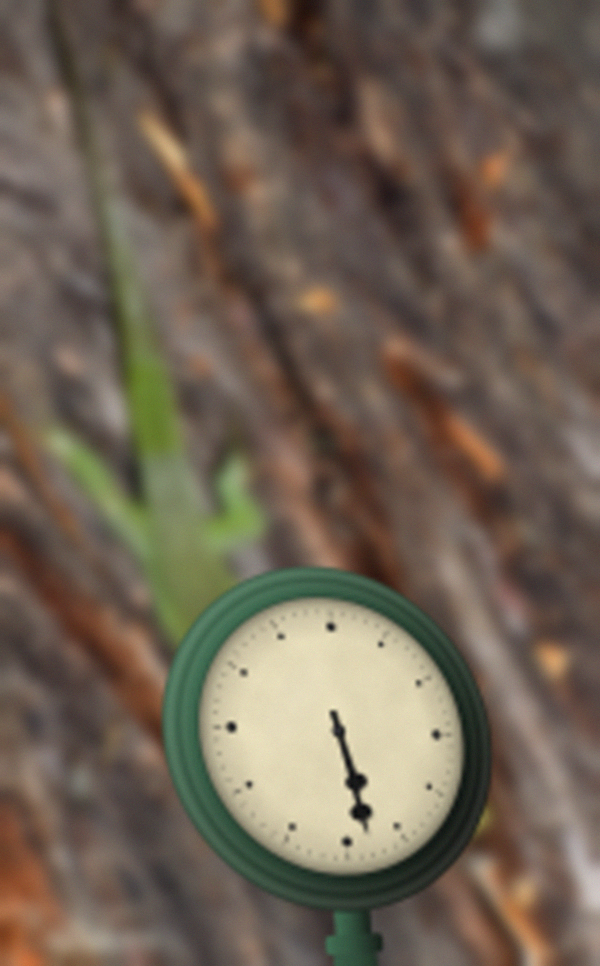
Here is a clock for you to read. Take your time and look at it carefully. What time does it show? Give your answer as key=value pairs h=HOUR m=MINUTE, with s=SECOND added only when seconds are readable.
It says h=5 m=28
